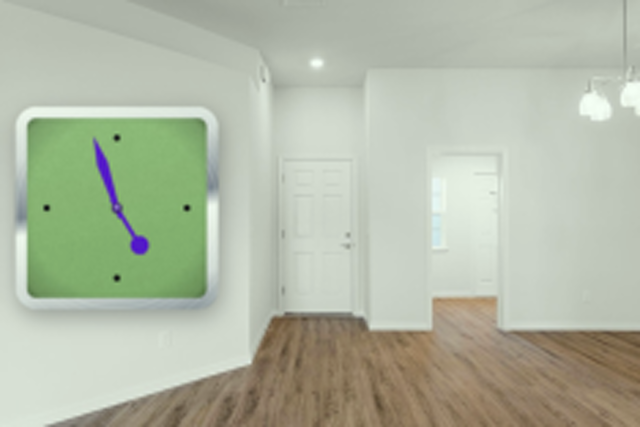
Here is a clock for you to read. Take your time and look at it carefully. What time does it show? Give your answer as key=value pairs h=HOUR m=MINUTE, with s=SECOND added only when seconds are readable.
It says h=4 m=57
